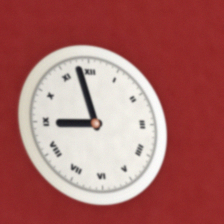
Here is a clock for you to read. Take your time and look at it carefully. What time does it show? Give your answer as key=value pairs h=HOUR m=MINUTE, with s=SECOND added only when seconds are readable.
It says h=8 m=58
